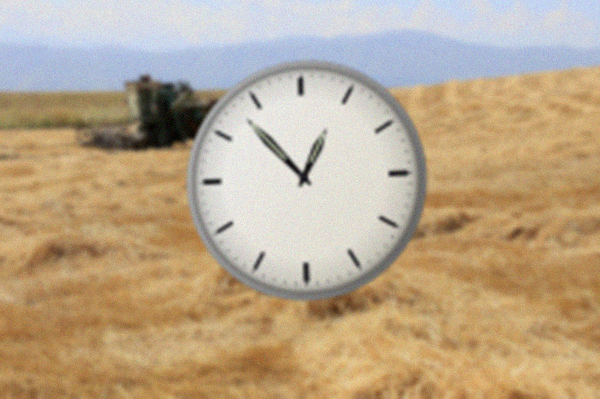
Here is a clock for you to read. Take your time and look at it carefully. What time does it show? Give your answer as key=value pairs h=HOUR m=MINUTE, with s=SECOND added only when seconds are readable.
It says h=12 m=53
